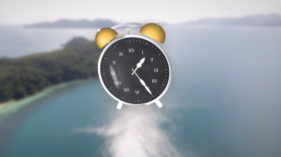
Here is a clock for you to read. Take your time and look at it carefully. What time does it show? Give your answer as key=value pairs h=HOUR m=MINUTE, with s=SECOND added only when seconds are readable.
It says h=1 m=25
